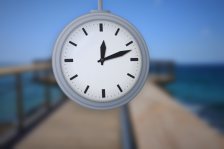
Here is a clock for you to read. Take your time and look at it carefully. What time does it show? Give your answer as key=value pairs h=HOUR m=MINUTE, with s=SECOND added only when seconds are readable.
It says h=12 m=12
